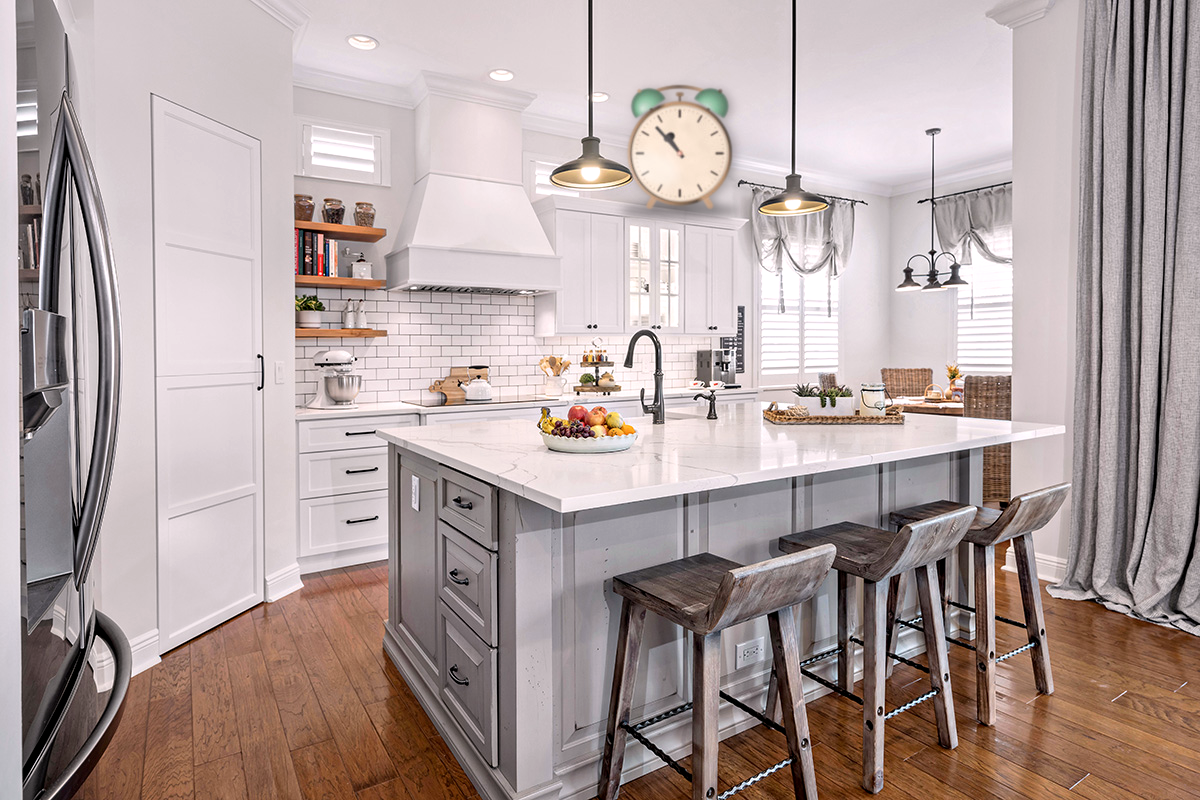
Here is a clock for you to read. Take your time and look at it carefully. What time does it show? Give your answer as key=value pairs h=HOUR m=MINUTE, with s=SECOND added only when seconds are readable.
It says h=10 m=53
